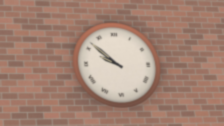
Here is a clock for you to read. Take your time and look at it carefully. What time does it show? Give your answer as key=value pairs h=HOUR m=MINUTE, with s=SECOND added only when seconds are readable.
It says h=9 m=52
